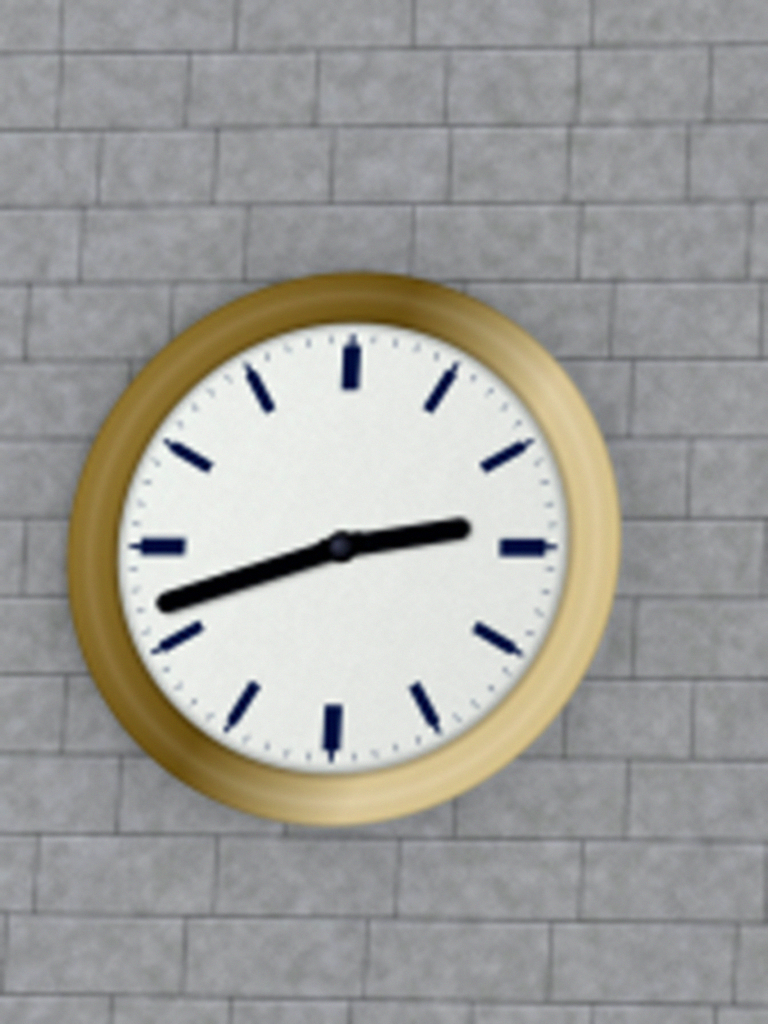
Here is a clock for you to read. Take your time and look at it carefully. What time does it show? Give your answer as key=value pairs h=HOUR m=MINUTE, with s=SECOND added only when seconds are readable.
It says h=2 m=42
